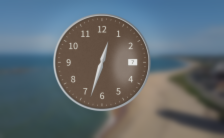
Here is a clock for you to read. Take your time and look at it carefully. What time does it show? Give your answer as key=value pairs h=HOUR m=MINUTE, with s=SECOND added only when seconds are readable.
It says h=12 m=33
